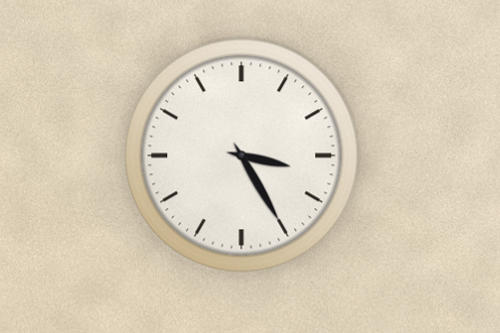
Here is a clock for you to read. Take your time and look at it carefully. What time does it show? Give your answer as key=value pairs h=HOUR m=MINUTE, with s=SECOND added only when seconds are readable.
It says h=3 m=25
